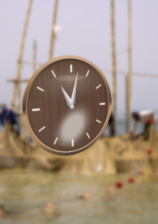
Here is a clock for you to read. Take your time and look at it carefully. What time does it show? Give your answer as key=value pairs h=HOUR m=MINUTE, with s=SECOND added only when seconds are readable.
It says h=11 m=2
